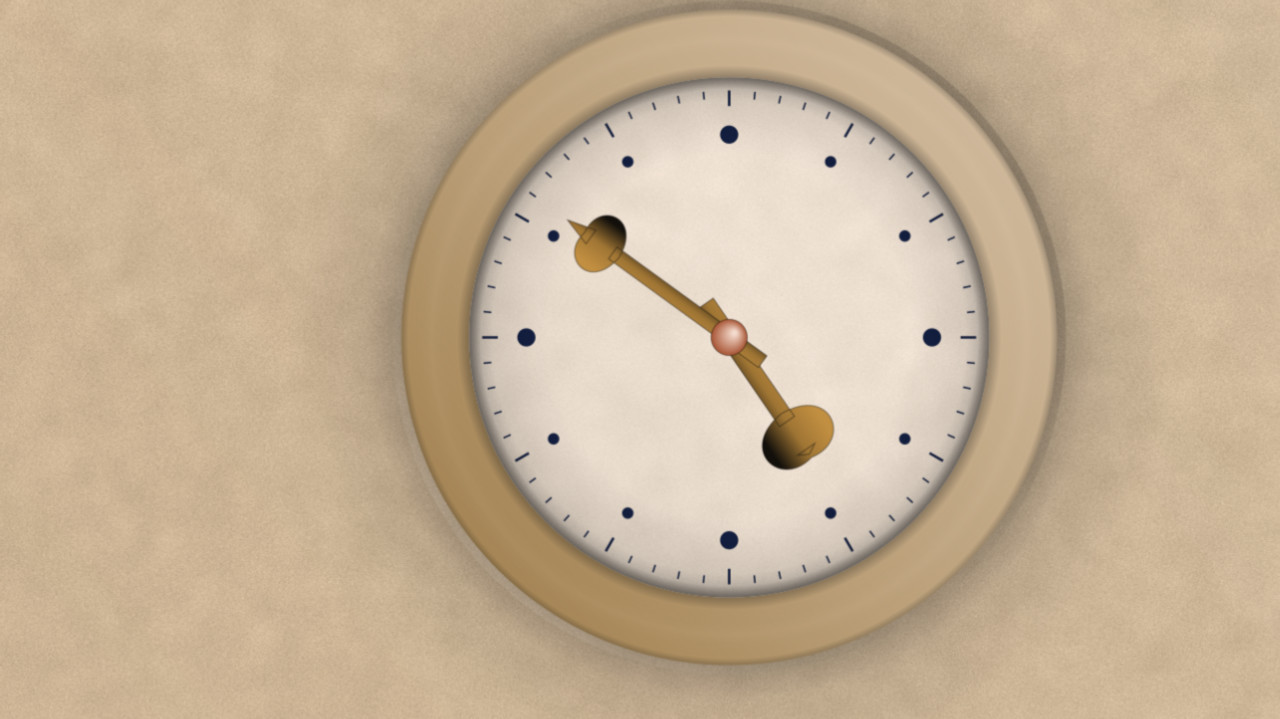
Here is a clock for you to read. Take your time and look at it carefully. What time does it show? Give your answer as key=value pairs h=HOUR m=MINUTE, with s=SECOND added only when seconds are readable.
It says h=4 m=51
